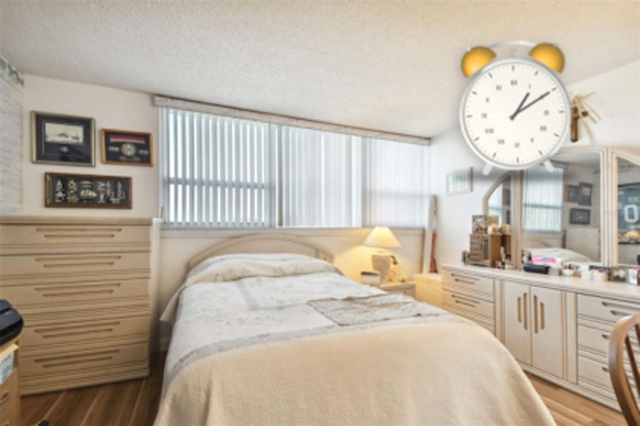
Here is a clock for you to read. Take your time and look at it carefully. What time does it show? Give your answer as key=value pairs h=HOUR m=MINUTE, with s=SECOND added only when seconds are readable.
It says h=1 m=10
